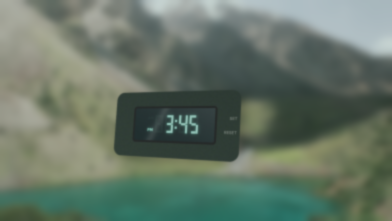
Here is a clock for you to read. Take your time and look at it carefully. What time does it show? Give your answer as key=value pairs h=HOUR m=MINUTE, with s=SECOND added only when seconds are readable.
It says h=3 m=45
